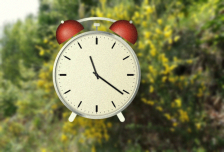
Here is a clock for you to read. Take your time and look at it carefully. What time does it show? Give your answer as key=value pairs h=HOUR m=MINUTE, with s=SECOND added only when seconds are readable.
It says h=11 m=21
